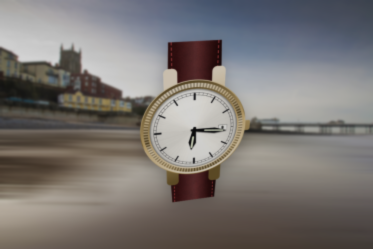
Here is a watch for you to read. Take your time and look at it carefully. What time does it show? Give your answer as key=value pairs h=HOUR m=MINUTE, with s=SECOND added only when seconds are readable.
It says h=6 m=16
